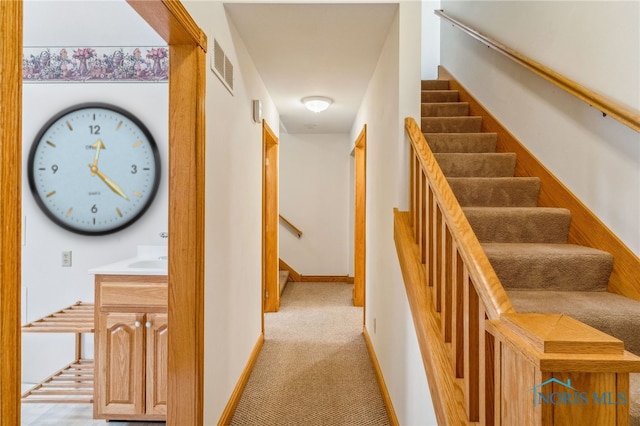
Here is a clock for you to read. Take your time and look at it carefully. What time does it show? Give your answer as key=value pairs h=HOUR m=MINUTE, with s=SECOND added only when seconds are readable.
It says h=12 m=22
